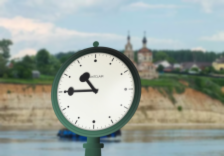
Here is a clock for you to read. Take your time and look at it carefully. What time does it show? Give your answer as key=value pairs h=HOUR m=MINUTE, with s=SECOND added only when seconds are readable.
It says h=10 m=45
